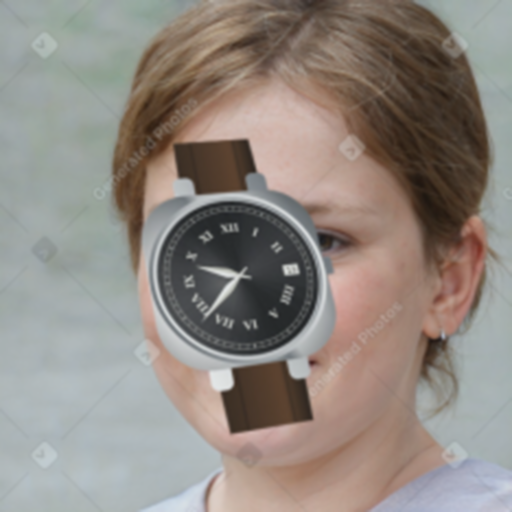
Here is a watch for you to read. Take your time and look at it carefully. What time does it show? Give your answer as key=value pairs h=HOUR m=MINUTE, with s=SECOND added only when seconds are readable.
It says h=9 m=38
